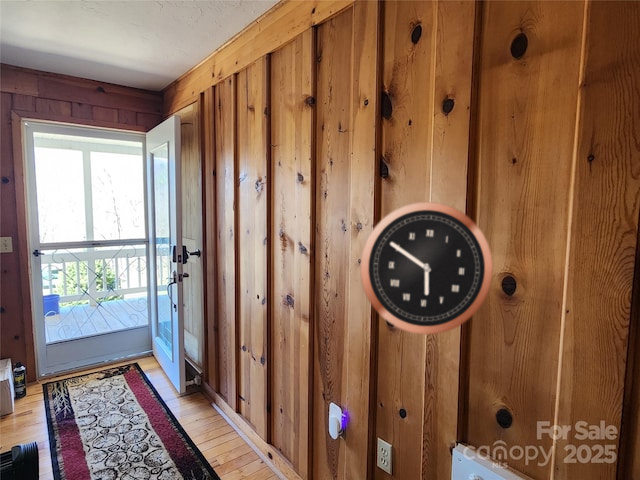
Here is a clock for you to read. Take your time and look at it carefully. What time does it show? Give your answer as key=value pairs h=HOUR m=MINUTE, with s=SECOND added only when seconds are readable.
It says h=5 m=50
